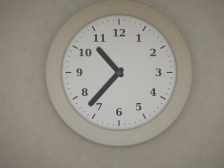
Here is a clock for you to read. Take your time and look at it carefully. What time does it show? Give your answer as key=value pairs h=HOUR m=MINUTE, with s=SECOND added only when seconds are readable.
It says h=10 m=37
